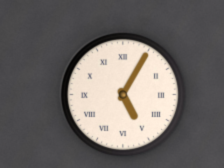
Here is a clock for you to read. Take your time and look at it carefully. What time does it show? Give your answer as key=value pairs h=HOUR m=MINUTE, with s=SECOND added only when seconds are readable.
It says h=5 m=5
